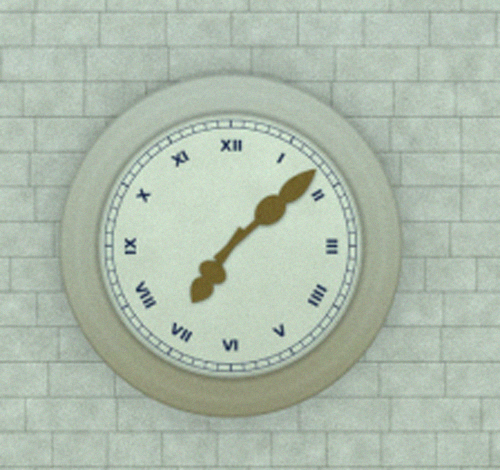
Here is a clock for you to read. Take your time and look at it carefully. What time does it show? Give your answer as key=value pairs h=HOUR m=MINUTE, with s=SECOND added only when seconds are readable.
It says h=7 m=8
